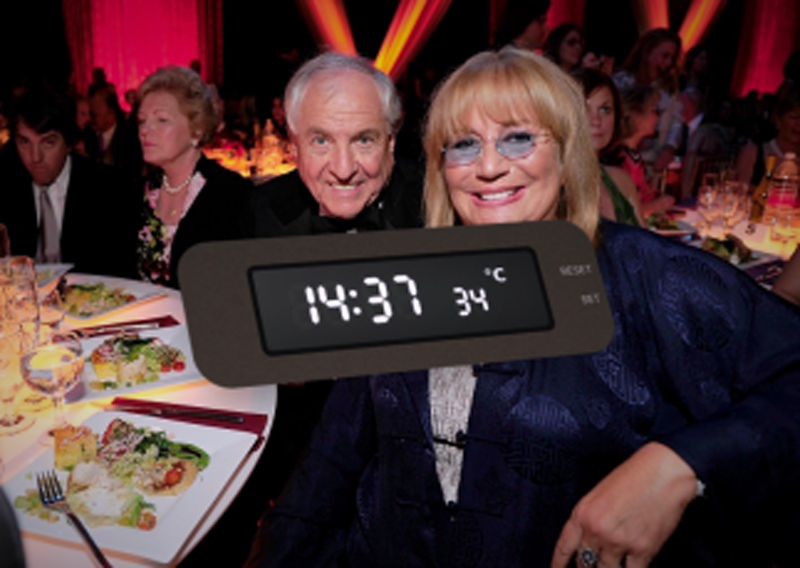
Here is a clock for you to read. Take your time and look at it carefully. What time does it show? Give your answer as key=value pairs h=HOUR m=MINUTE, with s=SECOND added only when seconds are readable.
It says h=14 m=37
